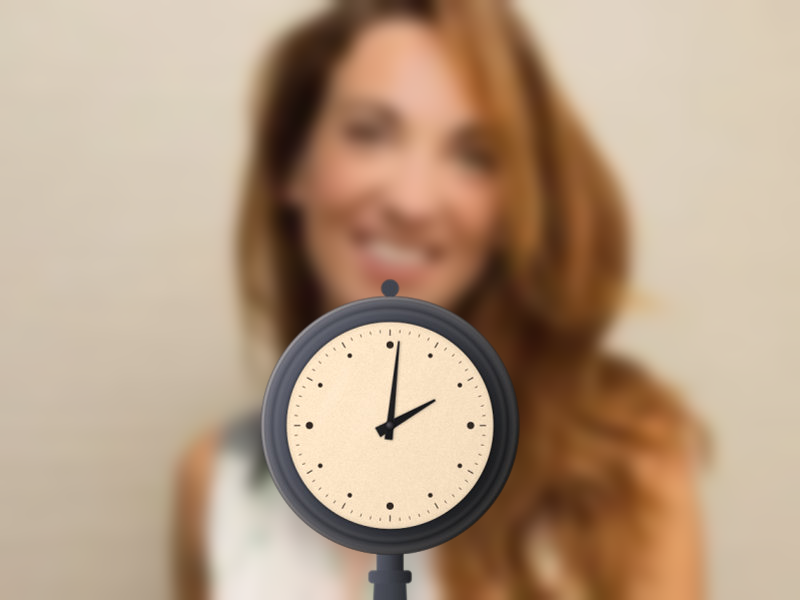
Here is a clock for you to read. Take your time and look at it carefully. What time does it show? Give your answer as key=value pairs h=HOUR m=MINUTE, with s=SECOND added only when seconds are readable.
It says h=2 m=1
